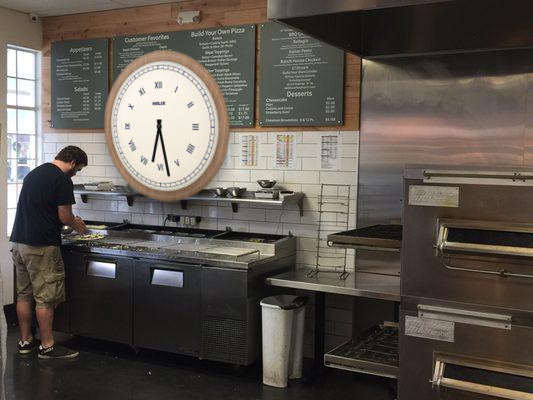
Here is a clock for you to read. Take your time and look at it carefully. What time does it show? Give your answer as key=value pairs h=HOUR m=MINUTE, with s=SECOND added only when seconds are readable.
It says h=6 m=28
